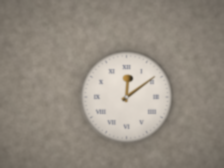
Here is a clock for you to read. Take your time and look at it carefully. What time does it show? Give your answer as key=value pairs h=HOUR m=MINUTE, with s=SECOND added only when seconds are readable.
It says h=12 m=9
